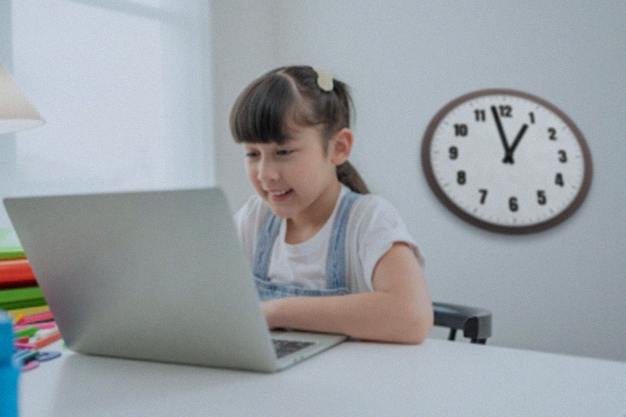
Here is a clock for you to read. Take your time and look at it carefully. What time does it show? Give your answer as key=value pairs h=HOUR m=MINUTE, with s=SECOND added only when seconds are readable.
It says h=12 m=58
